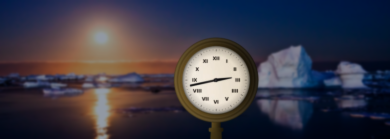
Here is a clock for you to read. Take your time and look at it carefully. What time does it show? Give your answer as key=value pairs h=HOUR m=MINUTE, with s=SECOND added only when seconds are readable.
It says h=2 m=43
